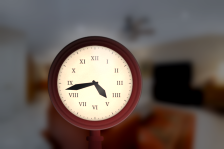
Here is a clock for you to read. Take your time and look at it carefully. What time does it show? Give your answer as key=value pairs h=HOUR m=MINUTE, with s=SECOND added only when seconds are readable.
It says h=4 m=43
